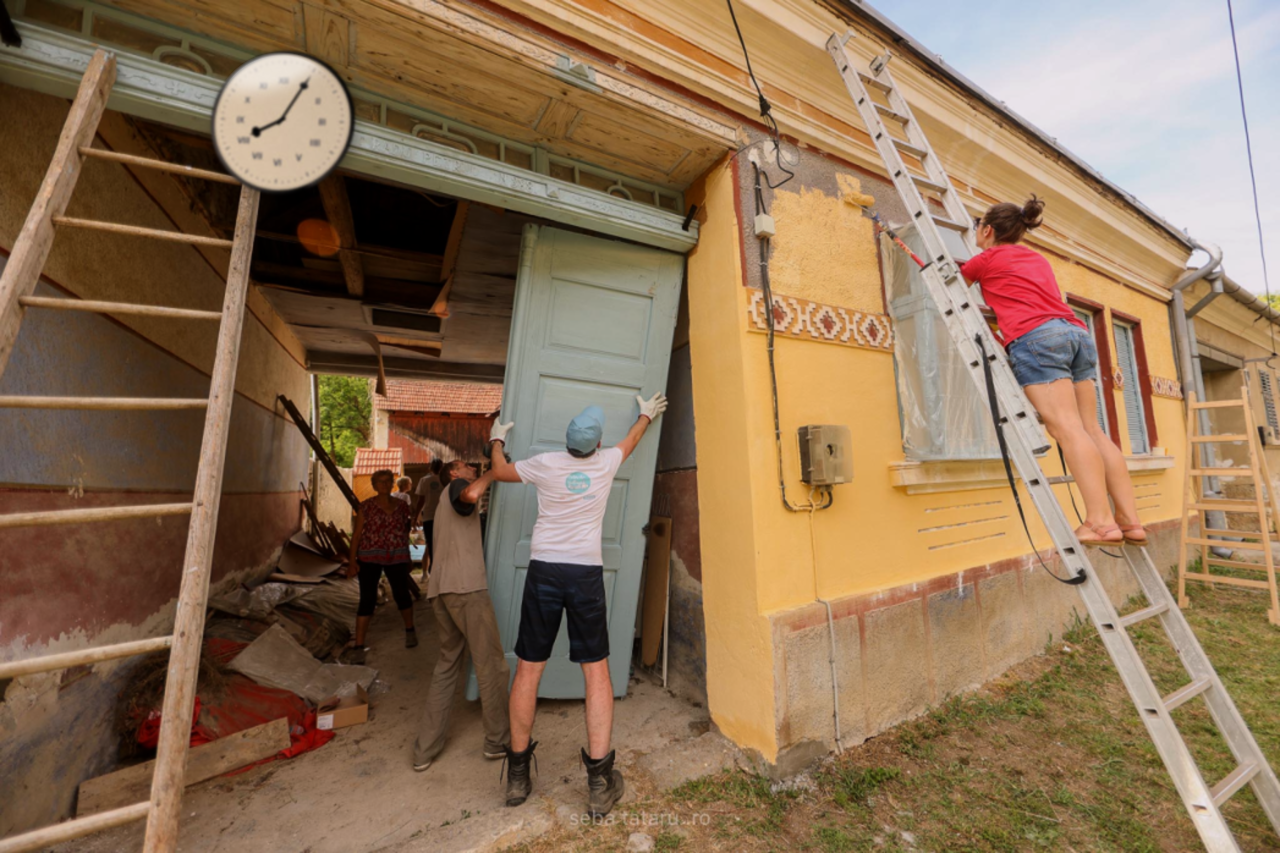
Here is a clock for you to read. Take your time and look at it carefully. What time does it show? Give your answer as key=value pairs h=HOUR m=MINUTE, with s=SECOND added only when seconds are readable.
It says h=8 m=5
